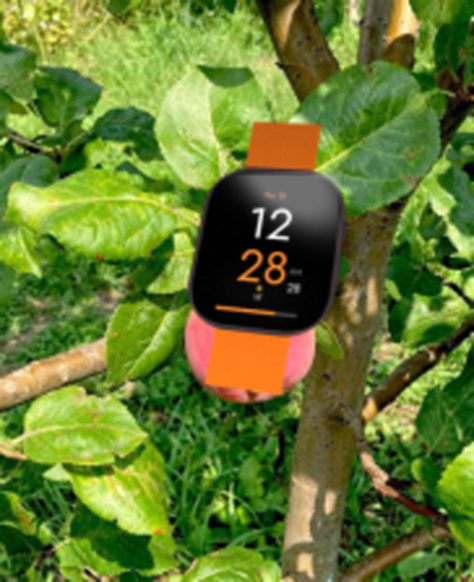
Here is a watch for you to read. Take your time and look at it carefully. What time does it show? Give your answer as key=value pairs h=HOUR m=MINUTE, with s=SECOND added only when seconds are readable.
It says h=12 m=28
